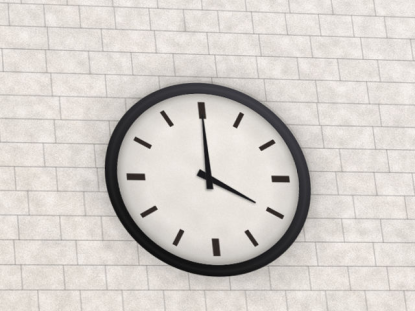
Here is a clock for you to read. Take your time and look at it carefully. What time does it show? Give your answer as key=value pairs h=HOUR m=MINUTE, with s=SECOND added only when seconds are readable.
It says h=4 m=0
